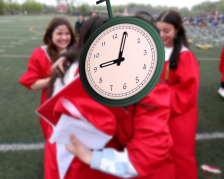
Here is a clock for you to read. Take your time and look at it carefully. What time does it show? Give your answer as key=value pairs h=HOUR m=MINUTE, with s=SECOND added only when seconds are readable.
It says h=9 m=4
